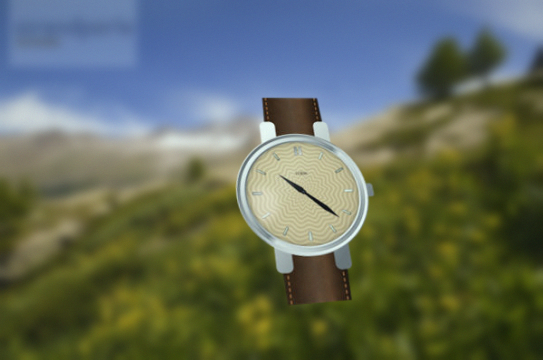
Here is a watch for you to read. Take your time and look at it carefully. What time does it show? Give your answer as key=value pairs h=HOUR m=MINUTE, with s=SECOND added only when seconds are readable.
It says h=10 m=22
